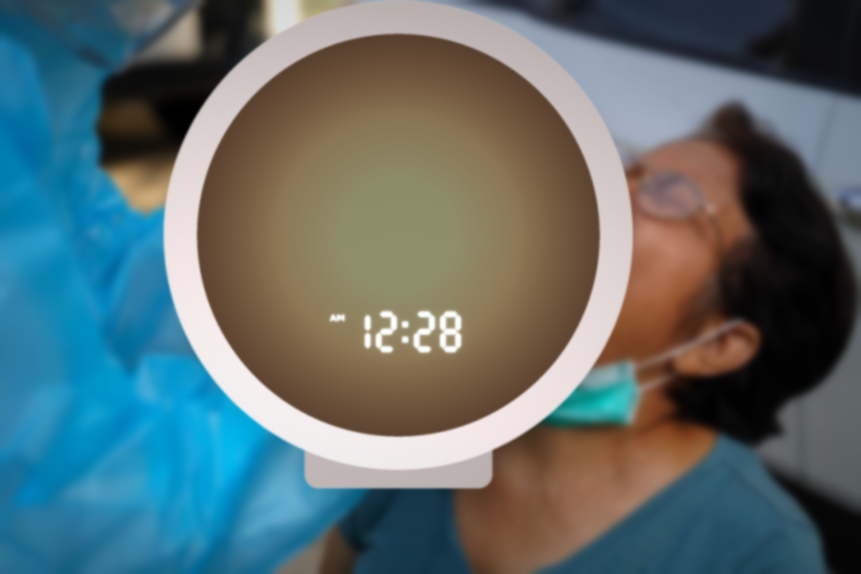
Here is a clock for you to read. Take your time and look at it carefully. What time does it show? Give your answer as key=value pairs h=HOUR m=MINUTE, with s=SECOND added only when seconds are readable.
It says h=12 m=28
